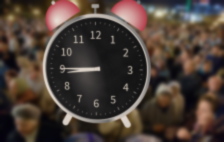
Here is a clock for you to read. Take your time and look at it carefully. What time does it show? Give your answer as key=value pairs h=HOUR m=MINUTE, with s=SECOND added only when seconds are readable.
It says h=8 m=45
